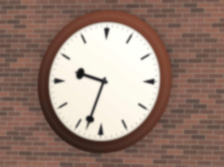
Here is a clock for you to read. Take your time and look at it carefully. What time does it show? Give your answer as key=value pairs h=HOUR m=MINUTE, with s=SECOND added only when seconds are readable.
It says h=9 m=33
